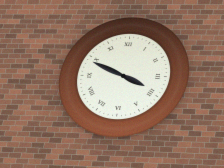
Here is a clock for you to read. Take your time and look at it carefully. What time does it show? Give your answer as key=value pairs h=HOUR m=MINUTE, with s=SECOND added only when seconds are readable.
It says h=3 m=49
